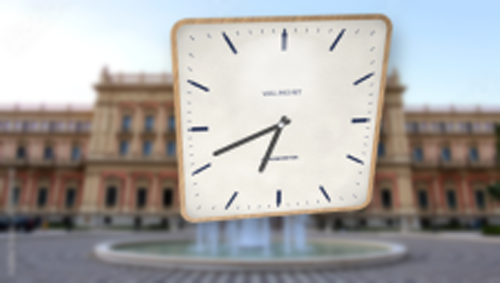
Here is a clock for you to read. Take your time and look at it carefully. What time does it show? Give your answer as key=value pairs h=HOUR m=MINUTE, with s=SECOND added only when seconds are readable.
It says h=6 m=41
